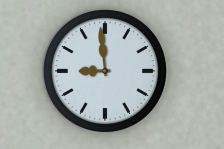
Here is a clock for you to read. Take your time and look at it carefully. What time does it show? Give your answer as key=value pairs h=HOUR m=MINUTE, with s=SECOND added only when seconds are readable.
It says h=8 m=59
